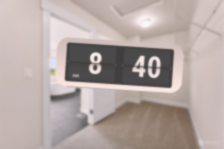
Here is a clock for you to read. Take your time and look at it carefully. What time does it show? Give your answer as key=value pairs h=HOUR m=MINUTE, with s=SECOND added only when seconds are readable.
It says h=8 m=40
